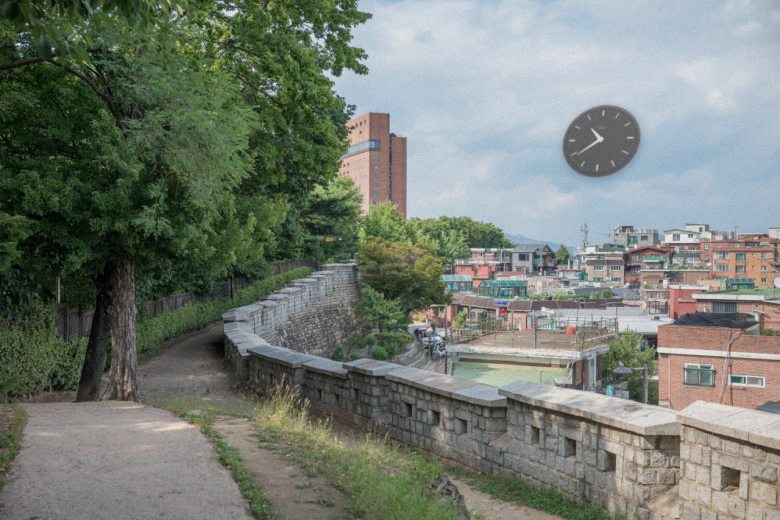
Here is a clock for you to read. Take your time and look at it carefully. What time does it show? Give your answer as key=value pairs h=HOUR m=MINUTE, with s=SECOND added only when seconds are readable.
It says h=10 m=39
